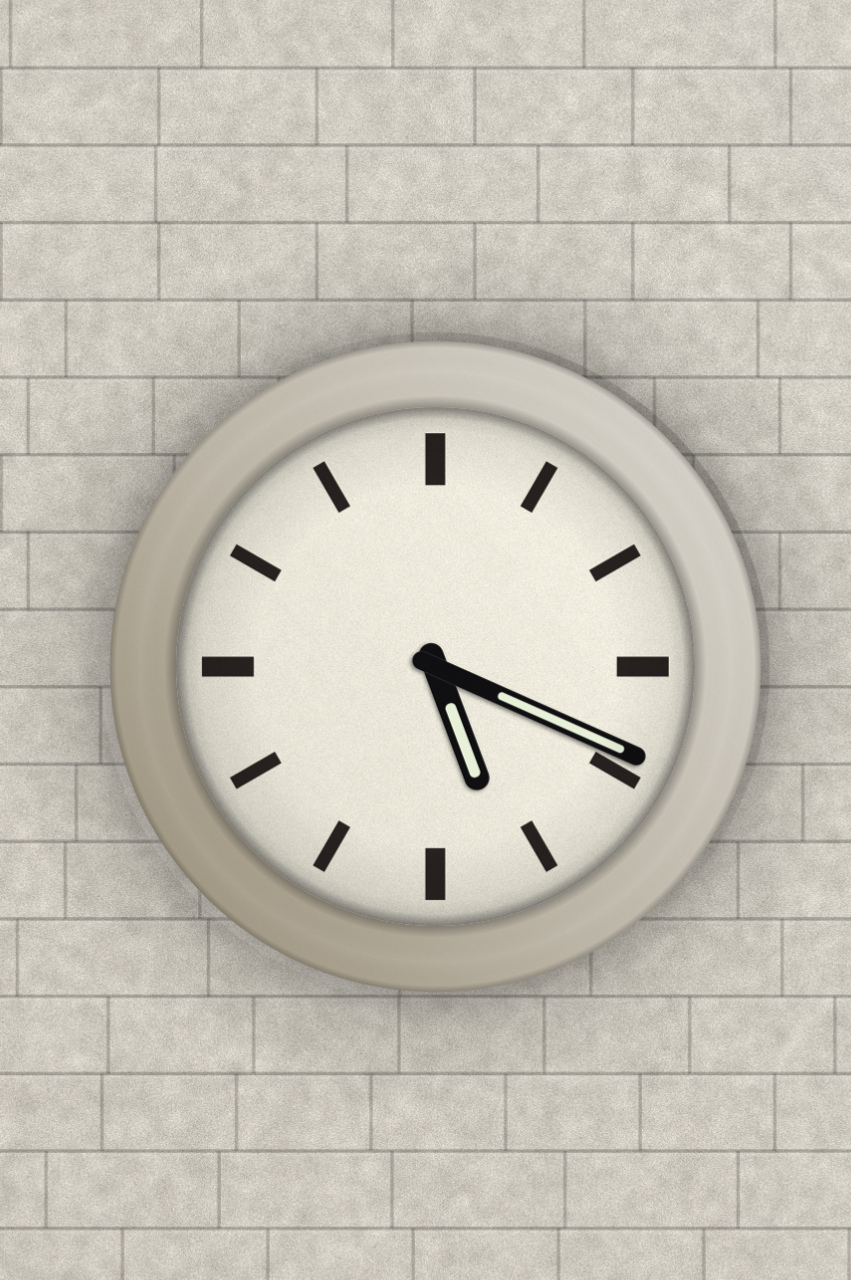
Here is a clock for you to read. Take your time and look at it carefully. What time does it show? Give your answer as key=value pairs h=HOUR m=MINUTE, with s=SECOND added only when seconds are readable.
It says h=5 m=19
